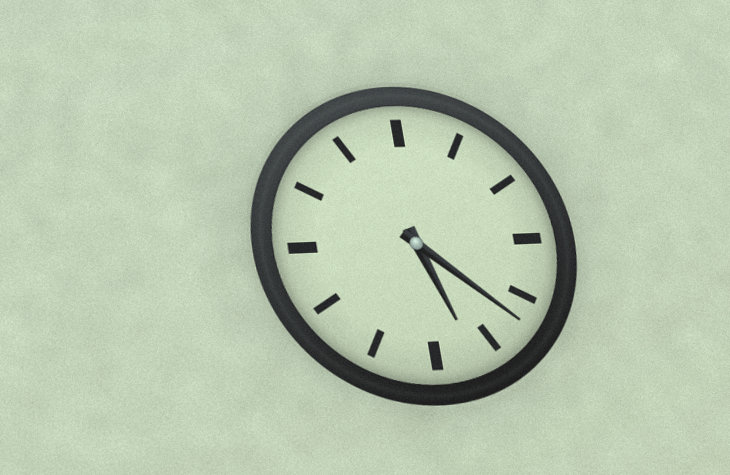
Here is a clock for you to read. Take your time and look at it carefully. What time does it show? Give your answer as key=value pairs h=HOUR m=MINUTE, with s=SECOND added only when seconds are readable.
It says h=5 m=22
